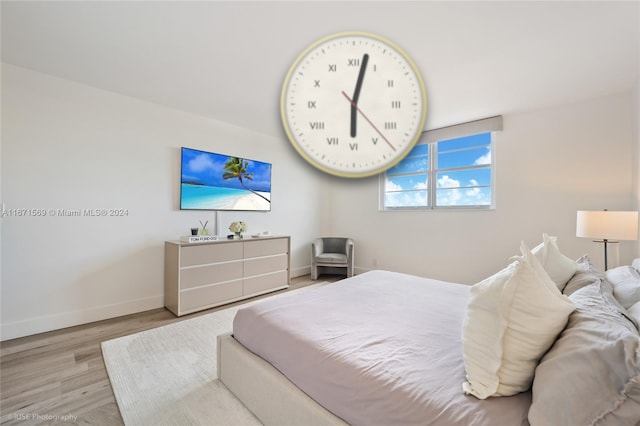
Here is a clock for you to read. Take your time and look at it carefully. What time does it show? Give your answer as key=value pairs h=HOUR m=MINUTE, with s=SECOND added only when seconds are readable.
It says h=6 m=2 s=23
